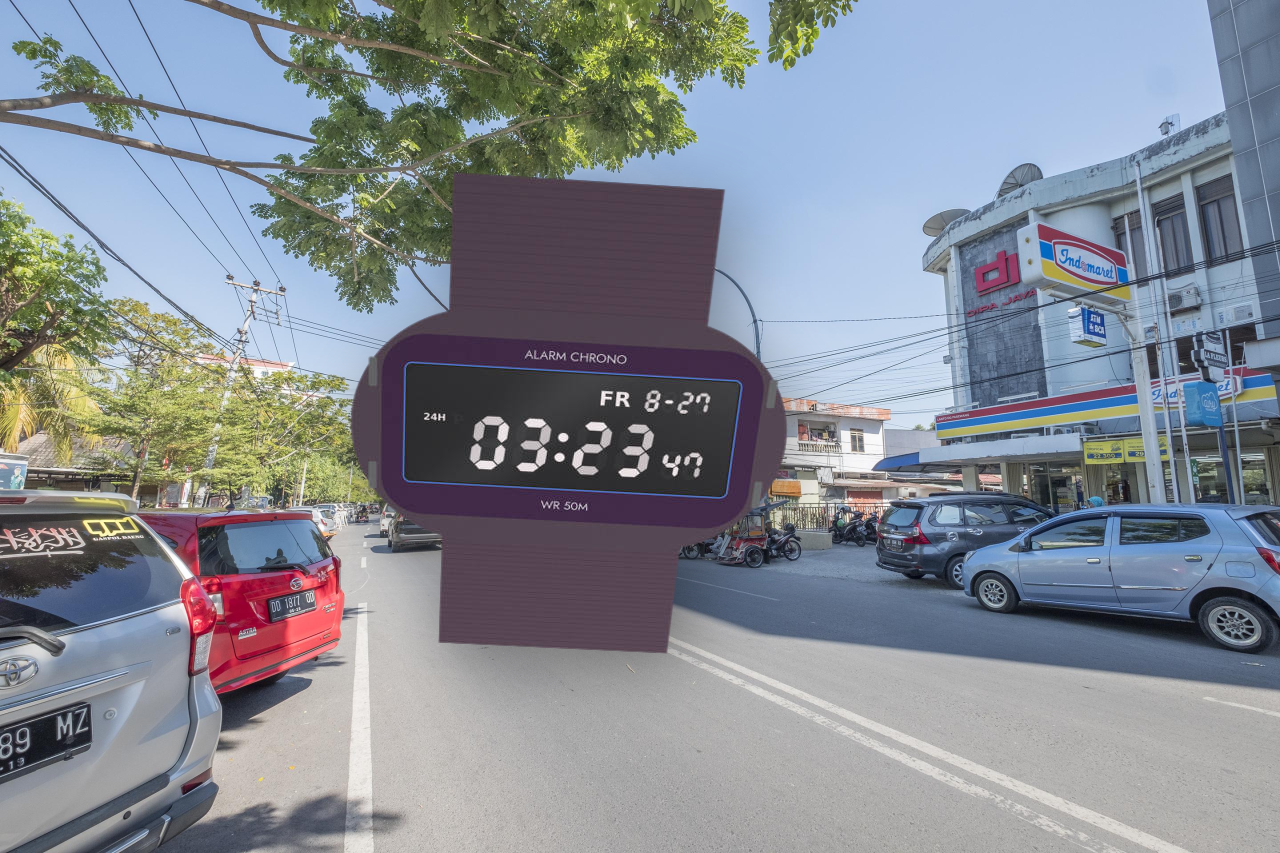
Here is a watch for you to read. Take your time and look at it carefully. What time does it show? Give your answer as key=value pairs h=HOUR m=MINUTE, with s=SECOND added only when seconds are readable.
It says h=3 m=23 s=47
